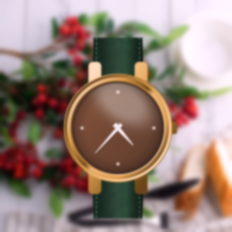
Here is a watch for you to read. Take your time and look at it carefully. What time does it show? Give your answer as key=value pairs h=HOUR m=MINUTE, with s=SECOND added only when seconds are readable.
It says h=4 m=37
